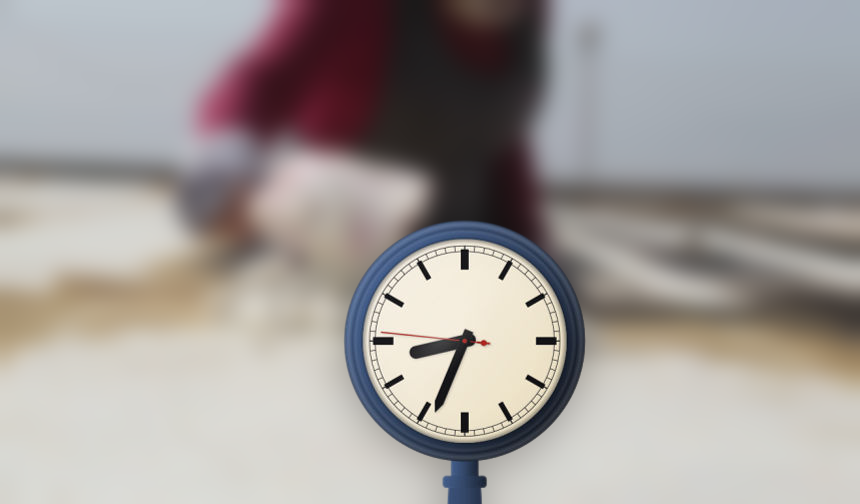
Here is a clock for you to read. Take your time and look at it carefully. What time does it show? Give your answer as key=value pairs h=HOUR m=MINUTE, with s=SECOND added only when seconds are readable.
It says h=8 m=33 s=46
